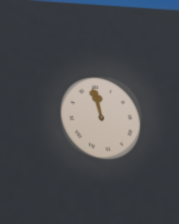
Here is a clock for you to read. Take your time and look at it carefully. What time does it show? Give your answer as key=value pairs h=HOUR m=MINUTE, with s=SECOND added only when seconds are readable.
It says h=11 m=59
